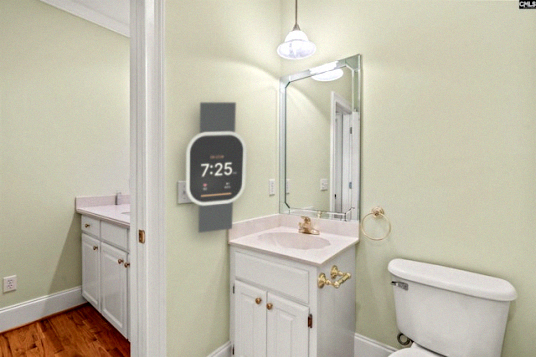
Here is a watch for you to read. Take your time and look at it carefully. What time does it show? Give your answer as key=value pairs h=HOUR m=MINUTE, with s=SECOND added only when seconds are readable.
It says h=7 m=25
